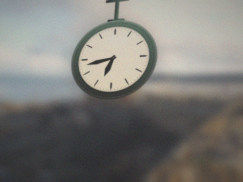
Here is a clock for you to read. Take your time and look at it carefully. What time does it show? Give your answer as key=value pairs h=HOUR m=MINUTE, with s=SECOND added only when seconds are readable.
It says h=6 m=43
